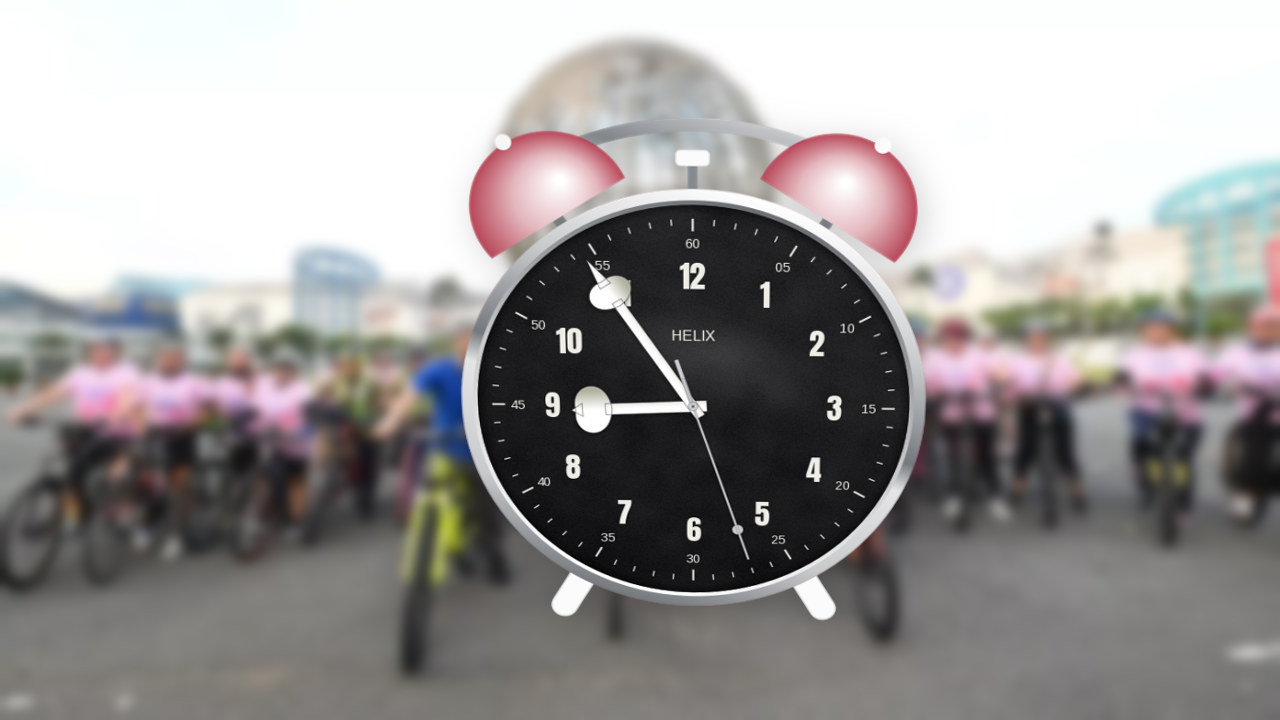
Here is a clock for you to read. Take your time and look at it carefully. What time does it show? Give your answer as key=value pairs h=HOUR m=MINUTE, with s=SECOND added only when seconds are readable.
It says h=8 m=54 s=27
